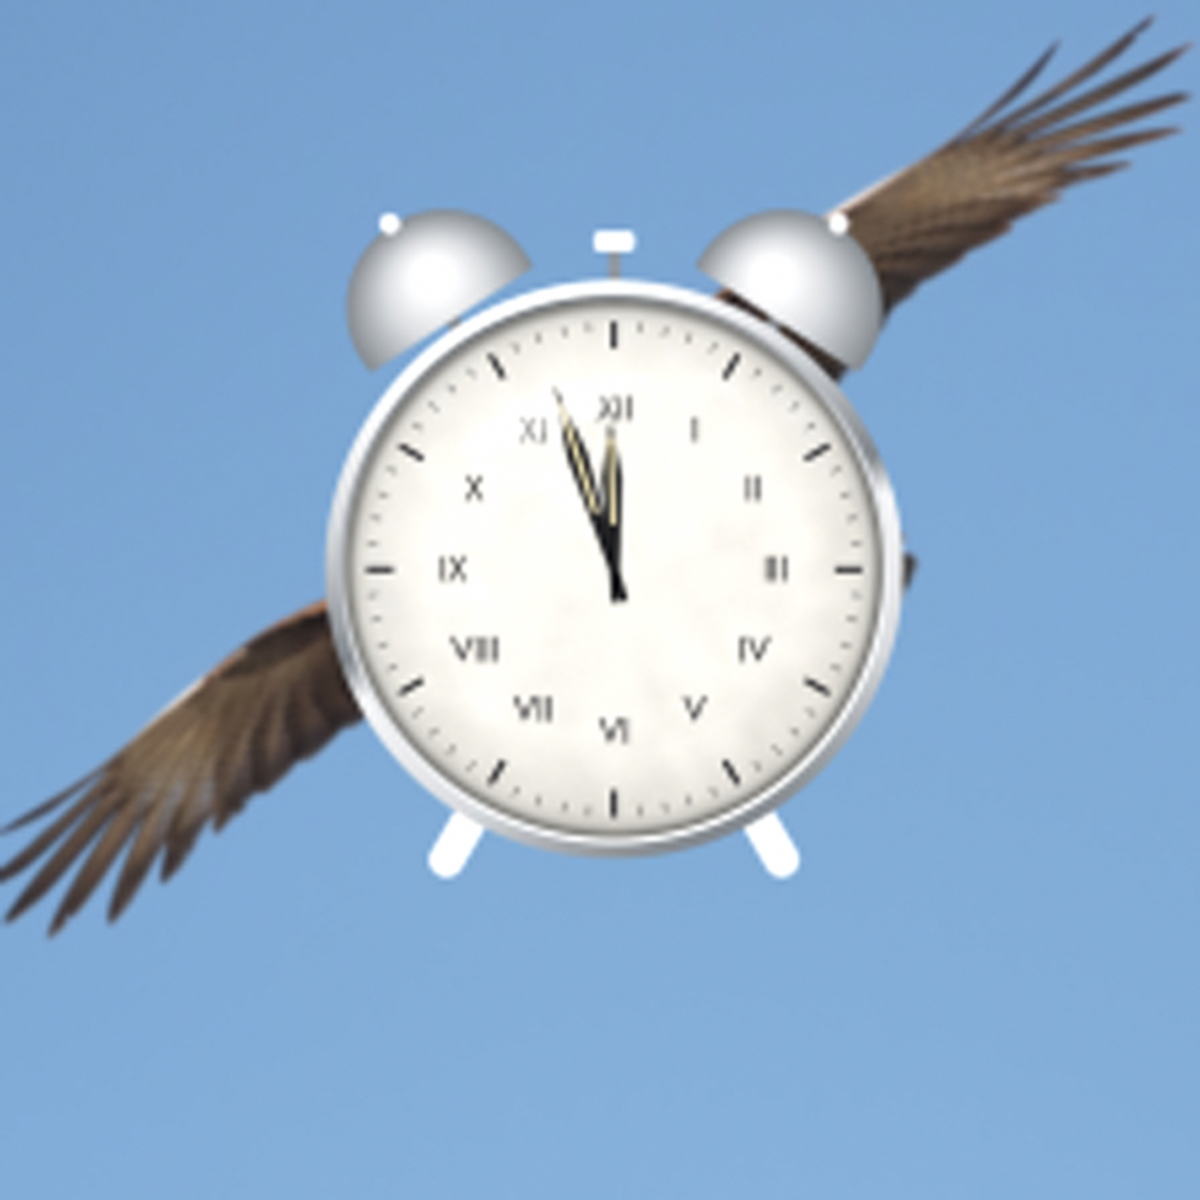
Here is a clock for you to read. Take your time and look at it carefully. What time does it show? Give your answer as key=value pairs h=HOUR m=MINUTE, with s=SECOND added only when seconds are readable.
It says h=11 m=57
